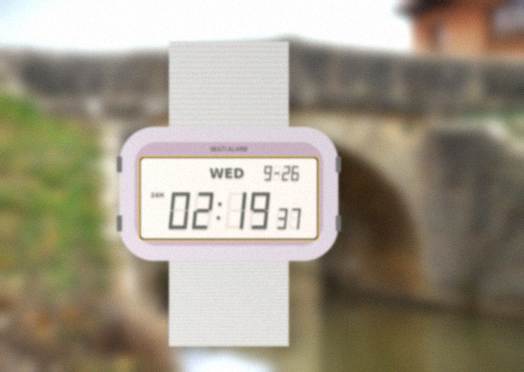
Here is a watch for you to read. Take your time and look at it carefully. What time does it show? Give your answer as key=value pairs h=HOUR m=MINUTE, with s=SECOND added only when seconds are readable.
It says h=2 m=19 s=37
